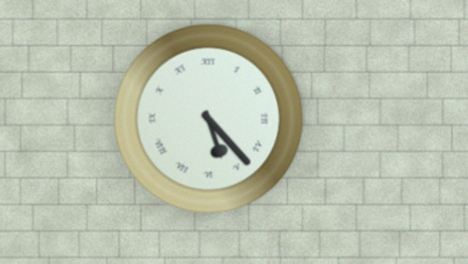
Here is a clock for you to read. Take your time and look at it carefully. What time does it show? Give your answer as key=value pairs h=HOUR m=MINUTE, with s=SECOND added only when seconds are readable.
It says h=5 m=23
